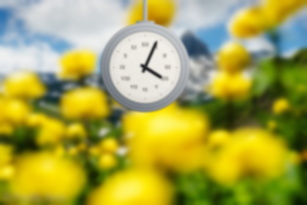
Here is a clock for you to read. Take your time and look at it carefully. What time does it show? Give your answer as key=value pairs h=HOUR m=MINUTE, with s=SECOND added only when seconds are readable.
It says h=4 m=4
